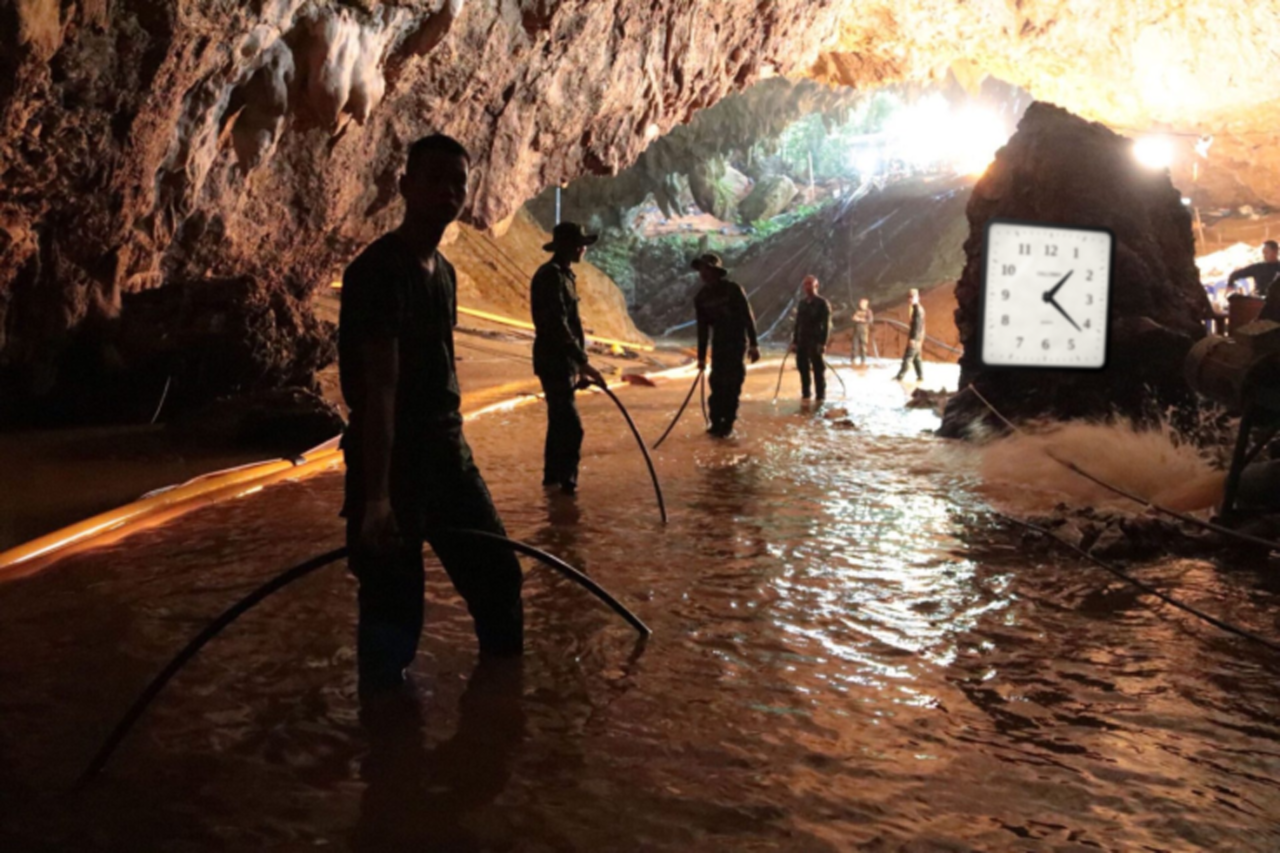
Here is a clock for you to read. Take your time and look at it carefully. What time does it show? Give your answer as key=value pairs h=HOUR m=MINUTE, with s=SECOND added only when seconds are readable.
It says h=1 m=22
